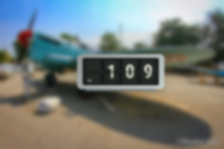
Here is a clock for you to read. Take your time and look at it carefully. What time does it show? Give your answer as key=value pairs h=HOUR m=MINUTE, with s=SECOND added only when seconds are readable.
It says h=1 m=9
